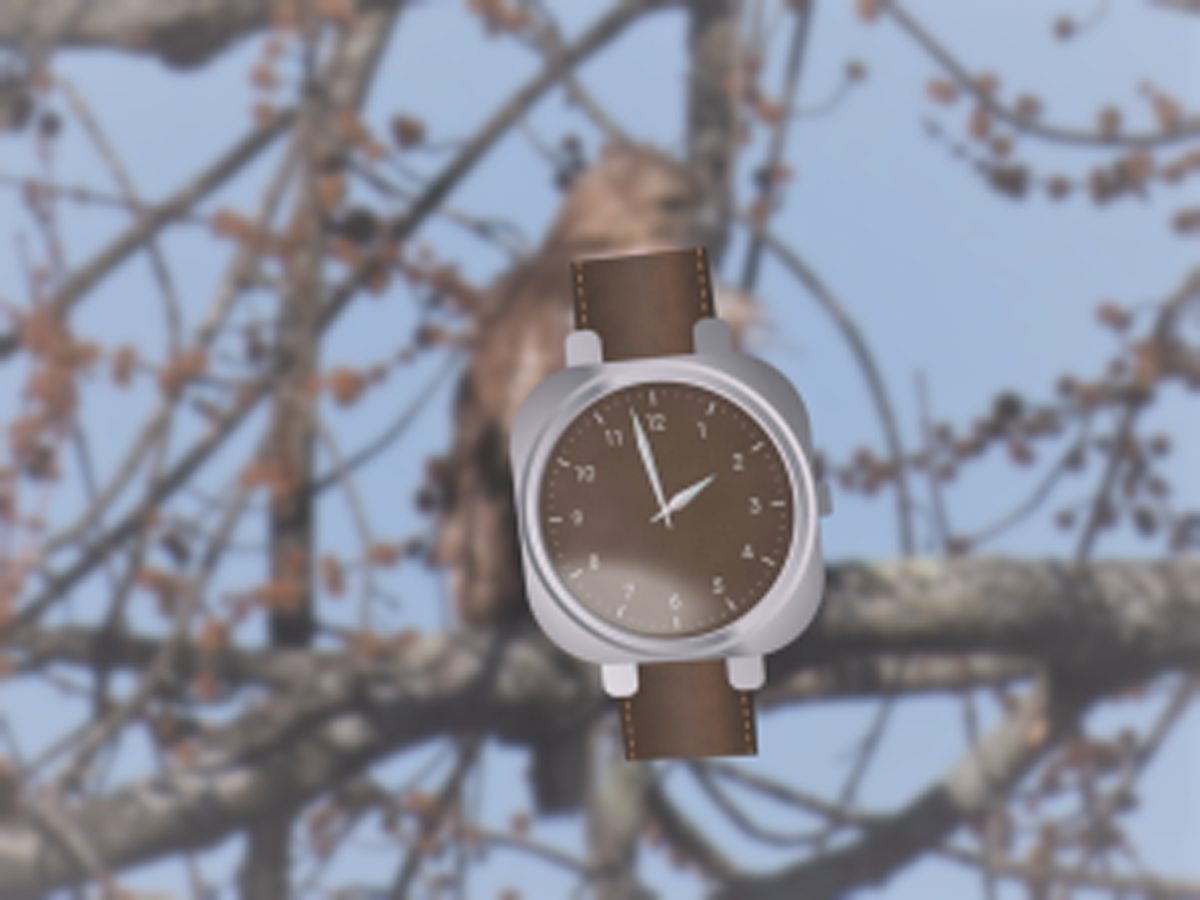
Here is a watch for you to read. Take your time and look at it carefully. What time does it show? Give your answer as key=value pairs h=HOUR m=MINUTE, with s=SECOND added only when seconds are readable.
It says h=1 m=58
